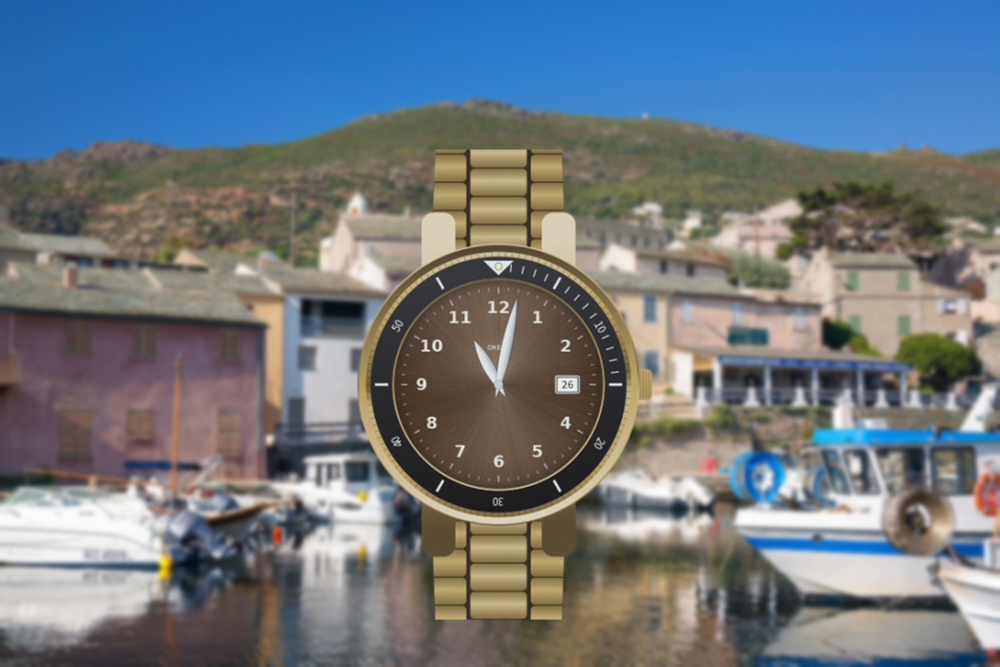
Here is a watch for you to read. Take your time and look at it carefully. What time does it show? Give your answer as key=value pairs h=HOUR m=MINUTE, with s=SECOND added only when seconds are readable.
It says h=11 m=2
